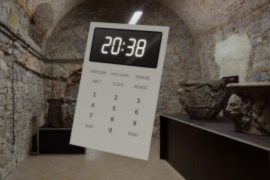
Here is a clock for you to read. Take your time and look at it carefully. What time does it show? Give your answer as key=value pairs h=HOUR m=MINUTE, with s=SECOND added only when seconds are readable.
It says h=20 m=38
